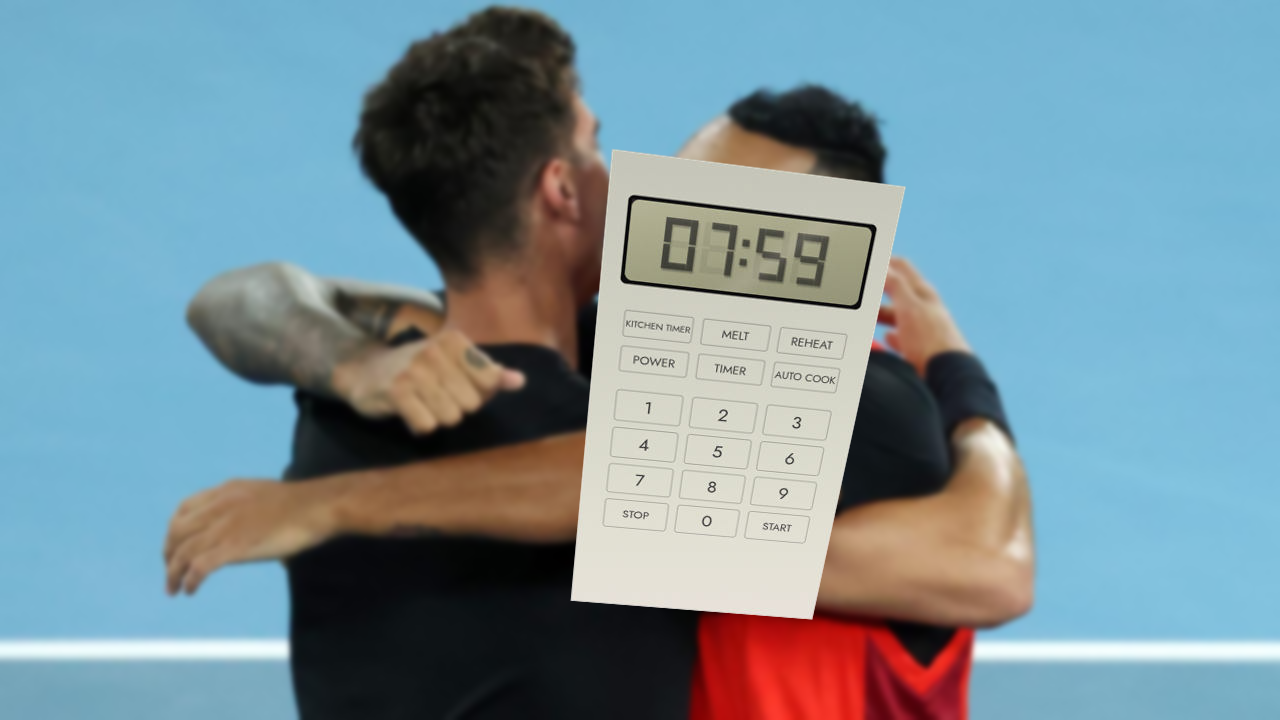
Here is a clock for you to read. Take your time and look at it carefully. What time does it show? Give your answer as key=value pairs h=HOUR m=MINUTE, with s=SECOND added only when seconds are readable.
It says h=7 m=59
